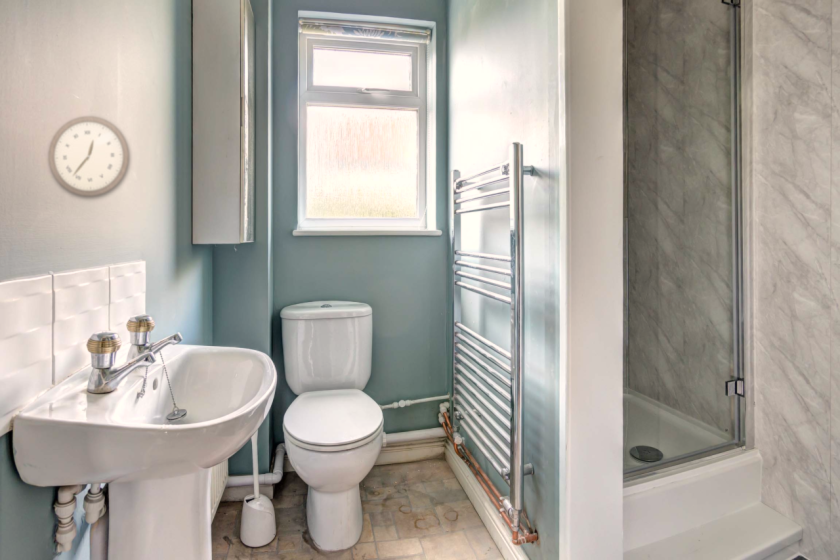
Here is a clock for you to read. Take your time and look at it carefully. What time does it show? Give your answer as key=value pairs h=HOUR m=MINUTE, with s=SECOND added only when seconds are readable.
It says h=12 m=37
